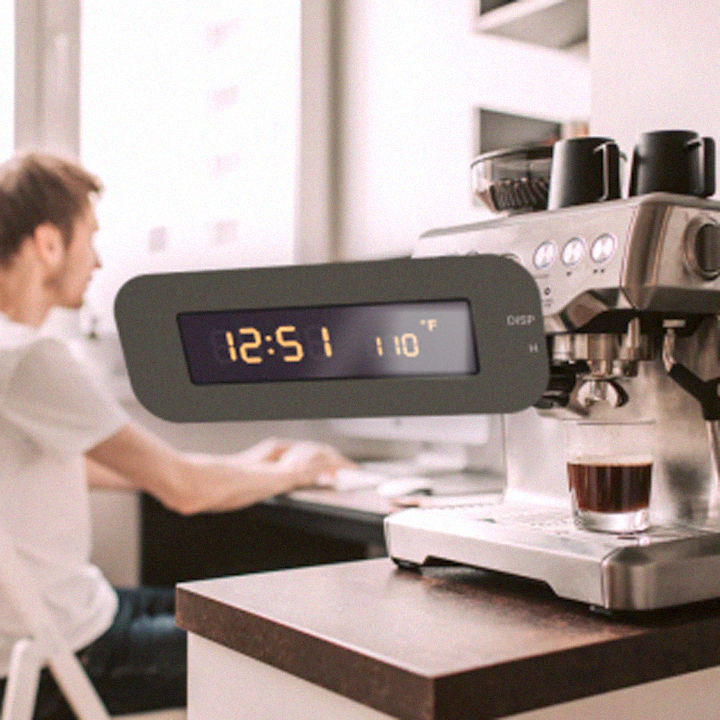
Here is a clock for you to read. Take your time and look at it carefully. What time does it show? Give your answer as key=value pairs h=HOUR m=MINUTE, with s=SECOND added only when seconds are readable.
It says h=12 m=51
